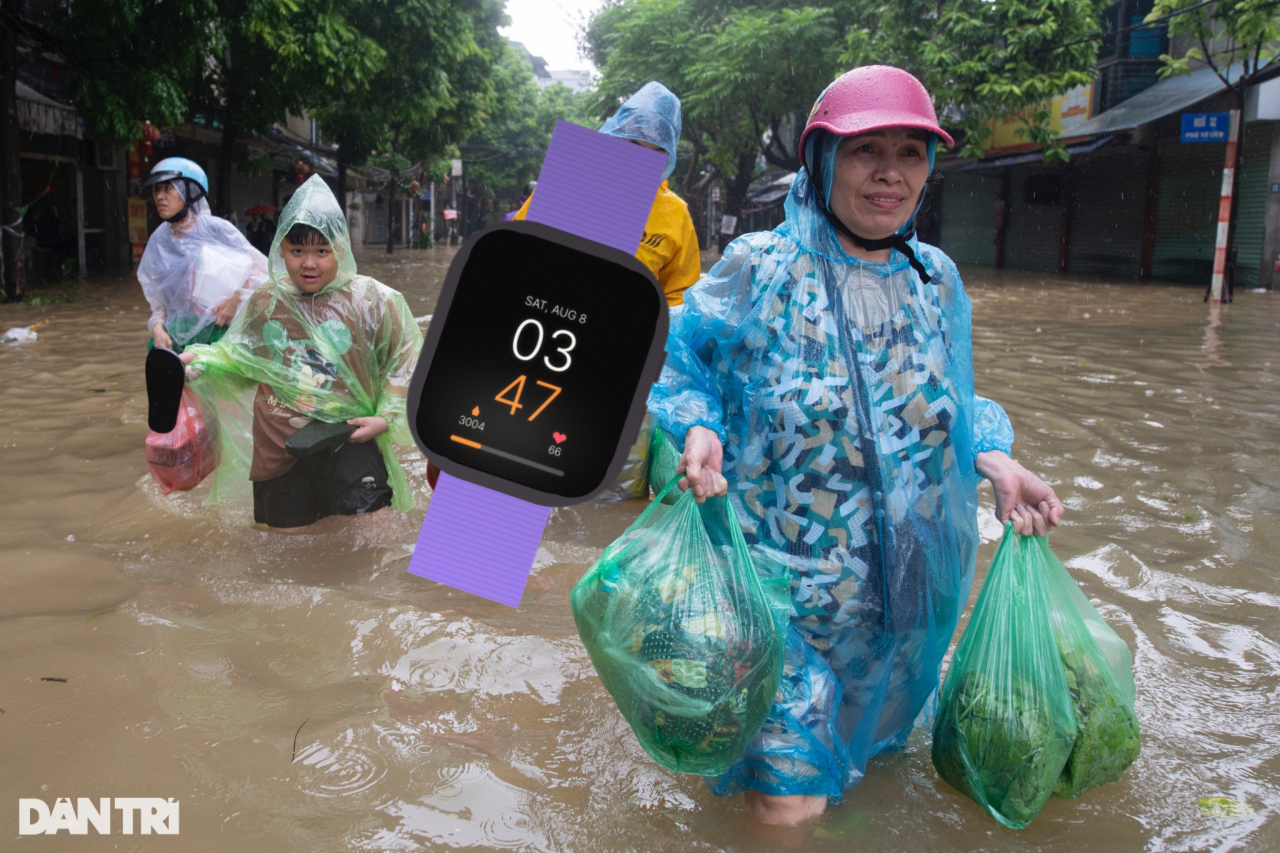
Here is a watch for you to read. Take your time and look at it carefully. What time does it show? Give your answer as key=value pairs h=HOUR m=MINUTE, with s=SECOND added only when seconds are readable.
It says h=3 m=47
